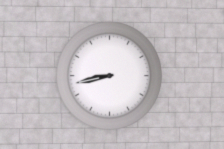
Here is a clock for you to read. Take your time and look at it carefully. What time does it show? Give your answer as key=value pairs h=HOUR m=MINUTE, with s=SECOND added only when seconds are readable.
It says h=8 m=43
